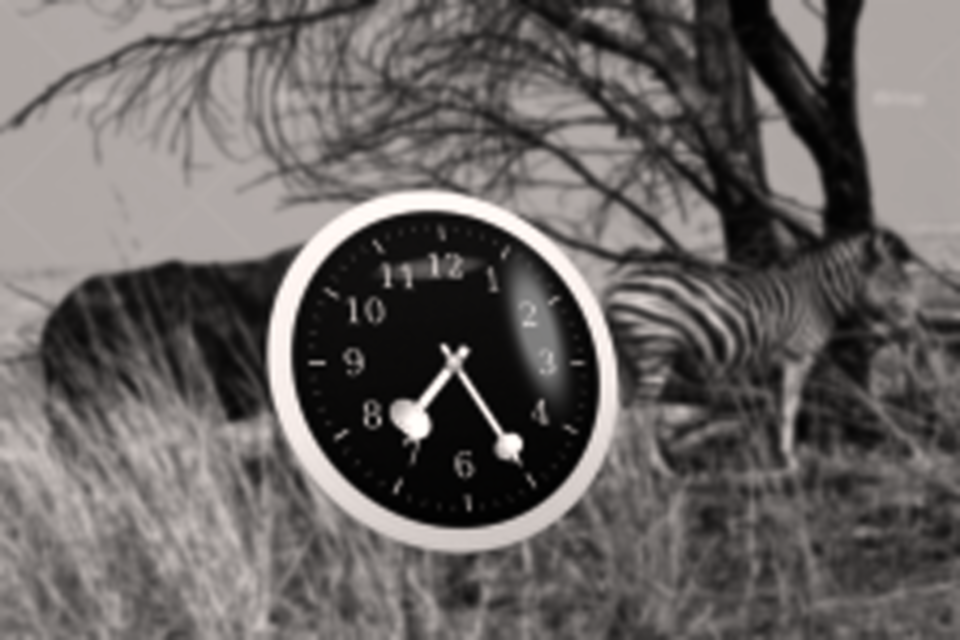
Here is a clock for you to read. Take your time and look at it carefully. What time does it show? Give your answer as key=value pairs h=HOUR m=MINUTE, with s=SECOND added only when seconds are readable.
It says h=7 m=25
